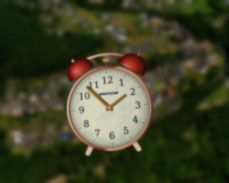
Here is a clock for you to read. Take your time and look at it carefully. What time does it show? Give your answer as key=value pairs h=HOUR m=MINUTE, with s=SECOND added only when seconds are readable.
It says h=1 m=53
